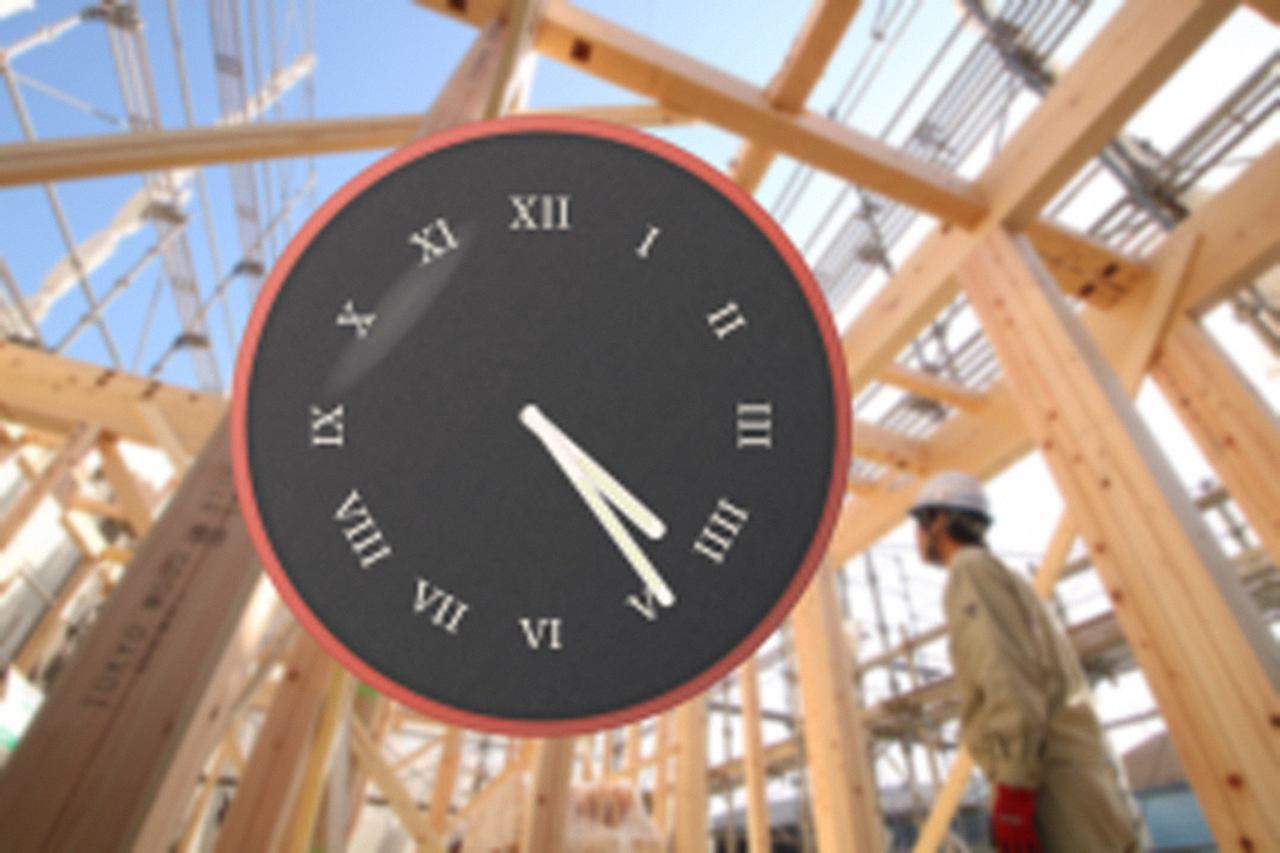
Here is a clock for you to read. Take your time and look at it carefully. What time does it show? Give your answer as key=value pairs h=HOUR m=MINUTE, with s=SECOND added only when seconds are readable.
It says h=4 m=24
